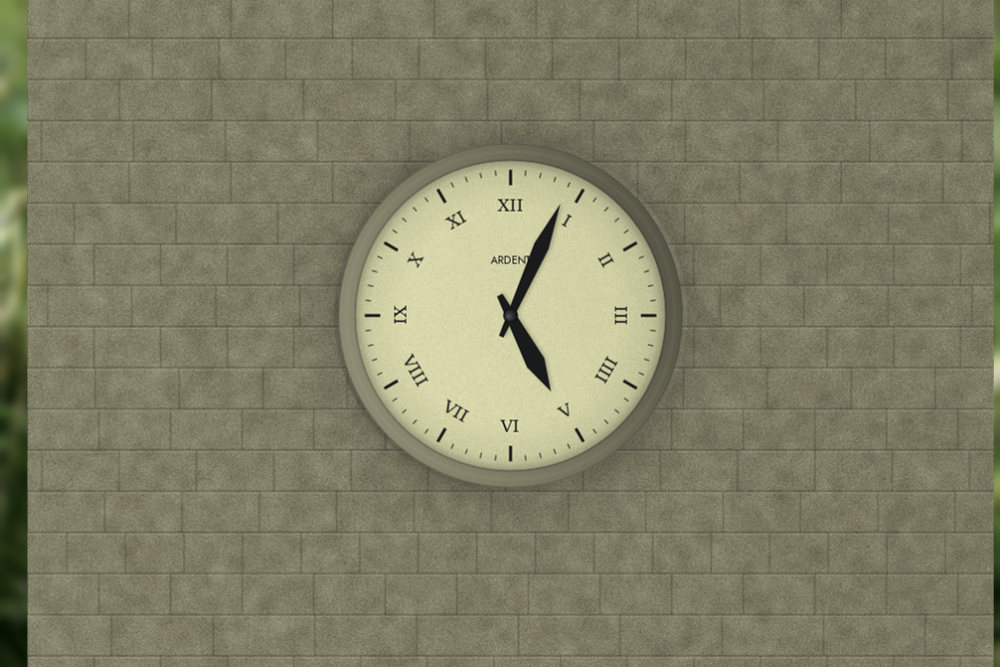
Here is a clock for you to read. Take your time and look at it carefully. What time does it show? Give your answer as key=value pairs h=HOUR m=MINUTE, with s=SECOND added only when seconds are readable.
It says h=5 m=4
